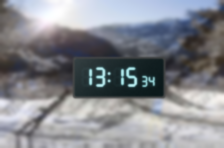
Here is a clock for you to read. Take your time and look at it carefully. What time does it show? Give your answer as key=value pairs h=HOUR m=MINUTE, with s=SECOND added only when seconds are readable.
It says h=13 m=15 s=34
